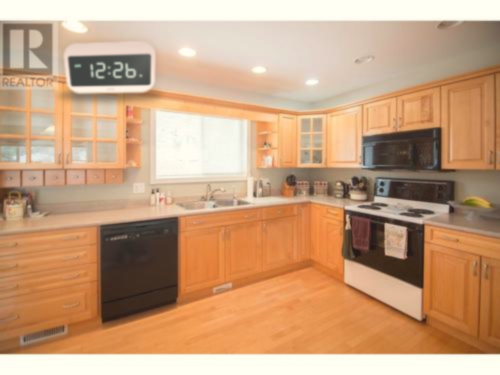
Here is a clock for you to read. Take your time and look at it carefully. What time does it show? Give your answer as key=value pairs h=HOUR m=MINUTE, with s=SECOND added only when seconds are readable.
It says h=12 m=26
